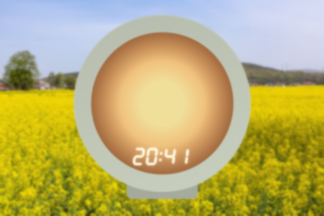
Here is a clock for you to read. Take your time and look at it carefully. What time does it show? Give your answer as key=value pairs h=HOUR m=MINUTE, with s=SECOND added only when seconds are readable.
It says h=20 m=41
